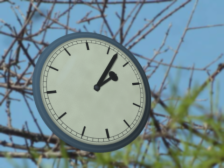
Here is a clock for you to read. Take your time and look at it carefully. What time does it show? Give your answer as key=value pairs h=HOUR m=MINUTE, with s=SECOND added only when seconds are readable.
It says h=2 m=7
